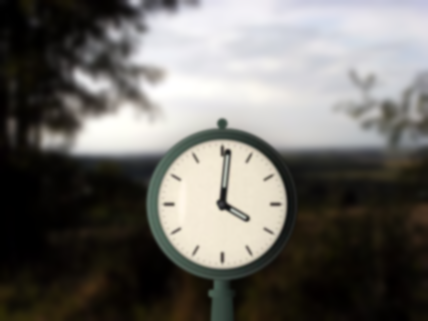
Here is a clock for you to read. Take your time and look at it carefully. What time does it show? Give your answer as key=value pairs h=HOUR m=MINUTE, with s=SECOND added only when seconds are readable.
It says h=4 m=1
